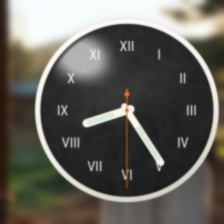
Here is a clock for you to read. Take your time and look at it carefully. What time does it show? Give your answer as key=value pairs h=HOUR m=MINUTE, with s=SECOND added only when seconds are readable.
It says h=8 m=24 s=30
